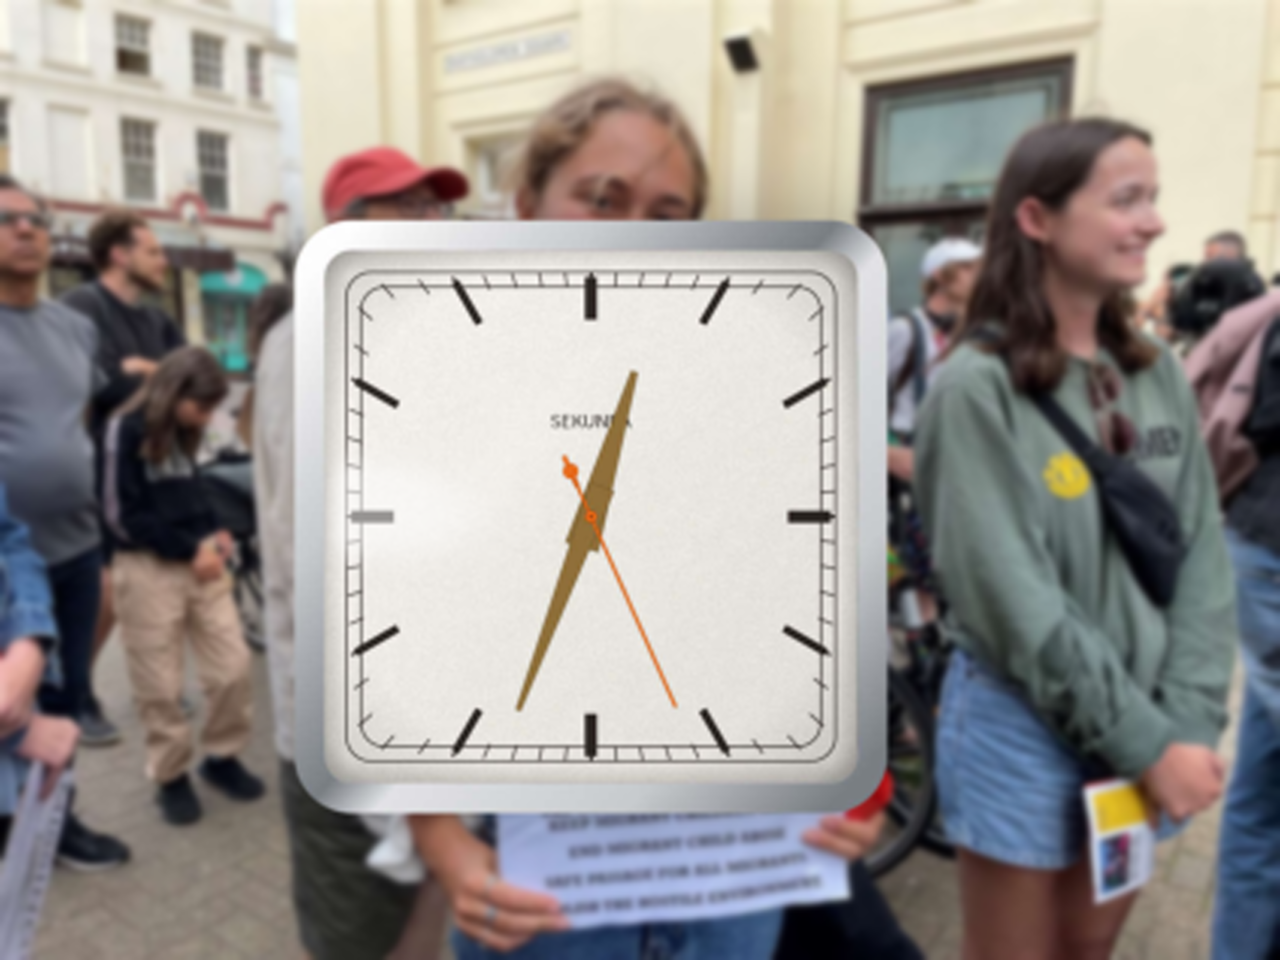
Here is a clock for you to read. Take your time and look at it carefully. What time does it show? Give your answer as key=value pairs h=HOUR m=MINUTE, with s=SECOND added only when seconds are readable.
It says h=12 m=33 s=26
